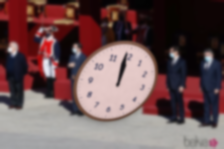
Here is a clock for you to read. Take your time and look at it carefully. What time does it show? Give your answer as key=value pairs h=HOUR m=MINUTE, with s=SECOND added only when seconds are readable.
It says h=11 m=59
